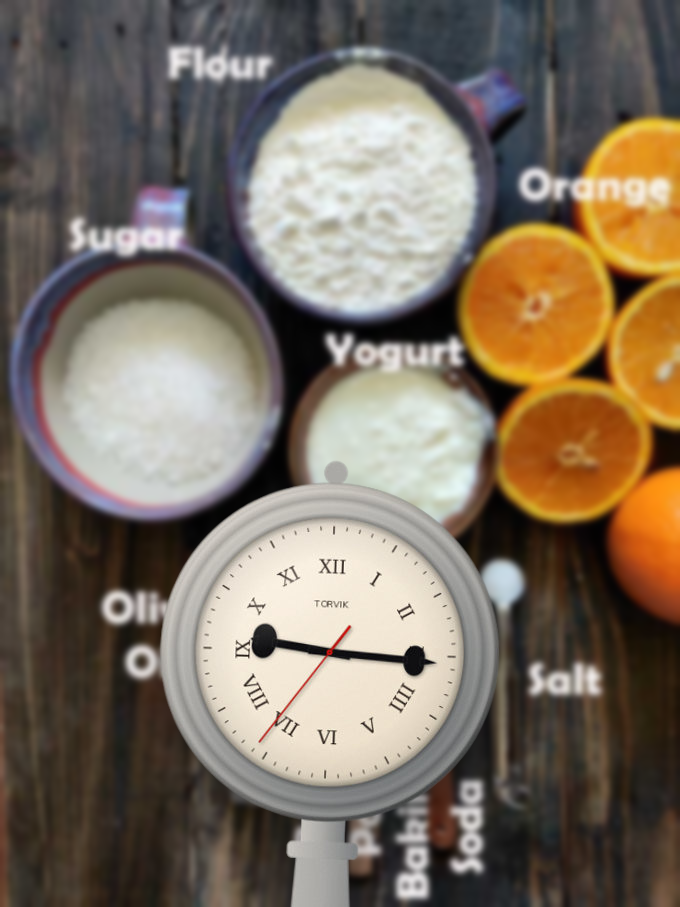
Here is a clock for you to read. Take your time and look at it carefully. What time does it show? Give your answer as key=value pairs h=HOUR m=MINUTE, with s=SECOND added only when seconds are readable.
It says h=9 m=15 s=36
